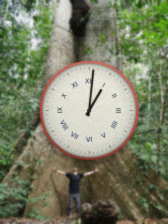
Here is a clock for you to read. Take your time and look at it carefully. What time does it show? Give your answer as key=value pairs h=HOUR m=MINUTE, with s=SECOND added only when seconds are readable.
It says h=1 m=1
